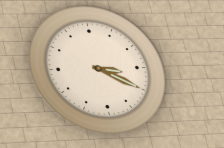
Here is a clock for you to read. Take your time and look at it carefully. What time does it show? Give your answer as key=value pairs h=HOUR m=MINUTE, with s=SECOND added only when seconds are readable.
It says h=3 m=20
